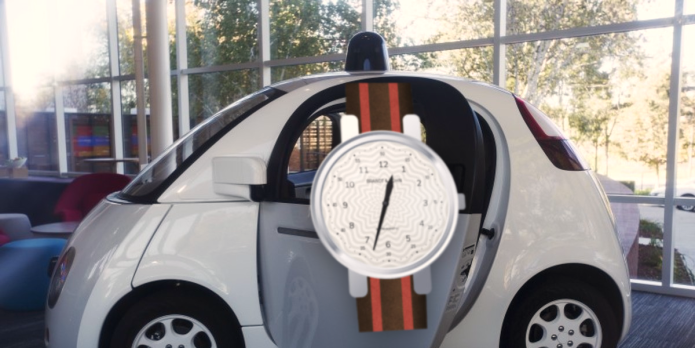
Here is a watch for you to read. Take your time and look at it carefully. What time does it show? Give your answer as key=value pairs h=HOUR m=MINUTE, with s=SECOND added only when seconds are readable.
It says h=12 m=33
